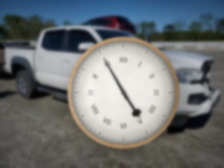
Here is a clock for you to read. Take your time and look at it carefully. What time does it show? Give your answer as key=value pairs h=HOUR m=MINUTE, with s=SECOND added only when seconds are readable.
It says h=4 m=55
